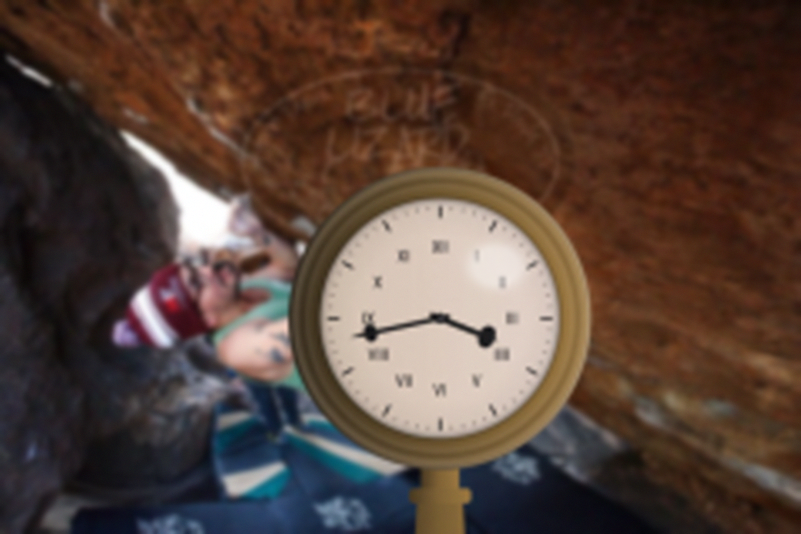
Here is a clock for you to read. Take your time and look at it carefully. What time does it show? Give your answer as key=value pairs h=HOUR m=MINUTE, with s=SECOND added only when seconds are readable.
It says h=3 m=43
